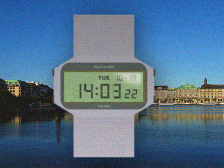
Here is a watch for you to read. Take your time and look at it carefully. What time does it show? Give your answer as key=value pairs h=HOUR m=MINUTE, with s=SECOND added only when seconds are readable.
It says h=14 m=3 s=22
